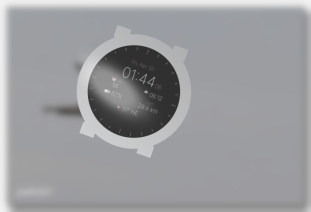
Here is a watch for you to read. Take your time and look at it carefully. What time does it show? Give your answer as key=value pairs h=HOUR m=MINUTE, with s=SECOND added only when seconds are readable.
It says h=1 m=44
